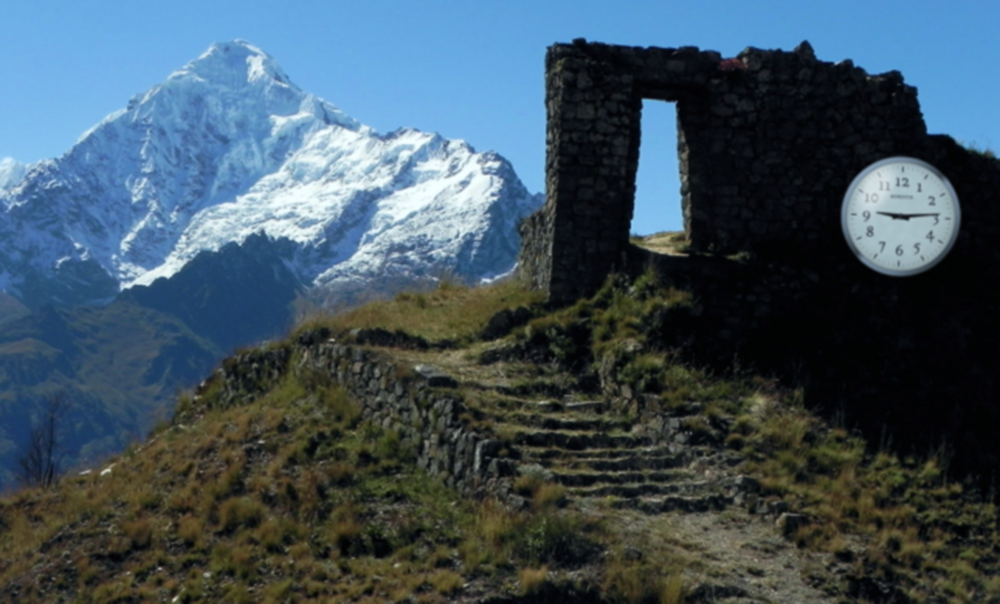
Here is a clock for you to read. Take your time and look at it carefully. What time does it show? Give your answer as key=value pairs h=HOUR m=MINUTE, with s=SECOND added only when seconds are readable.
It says h=9 m=14
